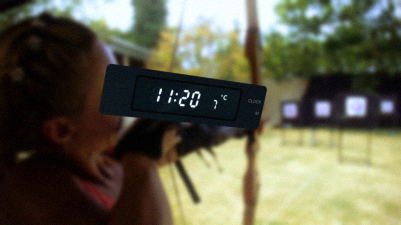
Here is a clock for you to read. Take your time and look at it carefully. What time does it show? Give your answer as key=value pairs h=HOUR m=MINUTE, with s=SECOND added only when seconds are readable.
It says h=11 m=20
